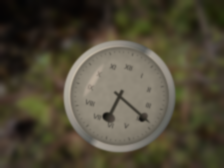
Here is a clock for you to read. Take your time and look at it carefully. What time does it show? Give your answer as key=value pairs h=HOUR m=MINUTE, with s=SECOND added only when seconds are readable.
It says h=6 m=19
